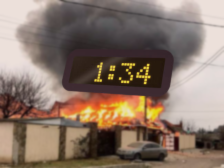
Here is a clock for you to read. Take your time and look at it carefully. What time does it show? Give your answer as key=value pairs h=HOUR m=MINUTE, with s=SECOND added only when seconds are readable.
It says h=1 m=34
